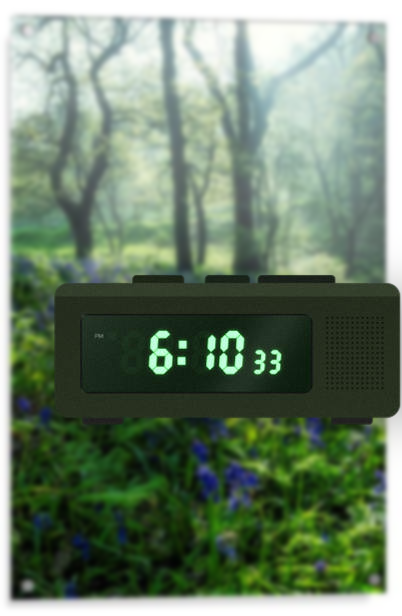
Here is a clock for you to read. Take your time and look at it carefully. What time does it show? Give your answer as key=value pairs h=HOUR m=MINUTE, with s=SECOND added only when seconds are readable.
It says h=6 m=10 s=33
